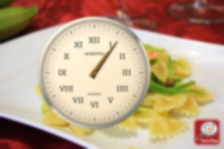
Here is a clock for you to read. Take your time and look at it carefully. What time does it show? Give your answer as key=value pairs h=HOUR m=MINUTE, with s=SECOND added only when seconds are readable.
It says h=1 m=6
